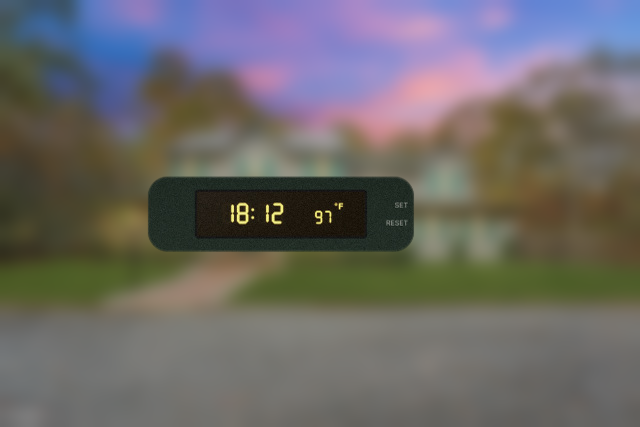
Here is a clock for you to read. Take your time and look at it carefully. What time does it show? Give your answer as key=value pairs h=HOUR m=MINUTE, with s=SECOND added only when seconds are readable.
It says h=18 m=12
